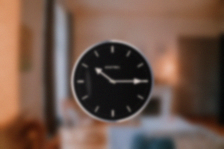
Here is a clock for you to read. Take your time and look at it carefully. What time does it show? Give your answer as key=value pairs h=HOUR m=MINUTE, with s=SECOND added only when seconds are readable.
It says h=10 m=15
